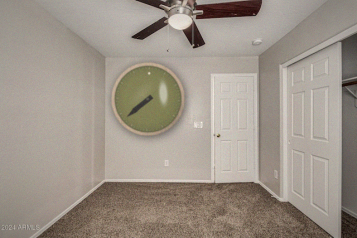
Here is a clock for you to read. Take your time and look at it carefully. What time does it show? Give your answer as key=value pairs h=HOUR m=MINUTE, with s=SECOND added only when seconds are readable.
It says h=7 m=38
